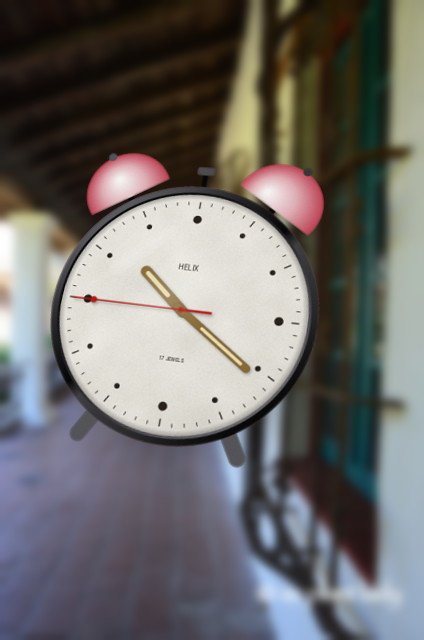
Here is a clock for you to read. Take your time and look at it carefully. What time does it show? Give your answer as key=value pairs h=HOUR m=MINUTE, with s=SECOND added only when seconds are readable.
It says h=10 m=20 s=45
